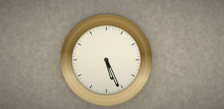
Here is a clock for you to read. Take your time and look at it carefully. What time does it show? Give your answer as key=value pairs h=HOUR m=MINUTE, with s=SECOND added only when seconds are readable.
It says h=5 m=26
